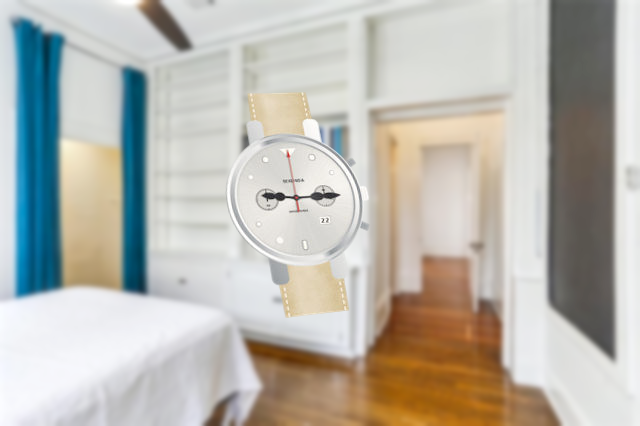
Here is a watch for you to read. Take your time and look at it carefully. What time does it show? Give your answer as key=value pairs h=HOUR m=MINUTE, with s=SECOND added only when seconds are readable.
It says h=9 m=15
